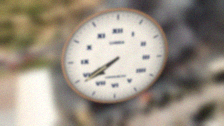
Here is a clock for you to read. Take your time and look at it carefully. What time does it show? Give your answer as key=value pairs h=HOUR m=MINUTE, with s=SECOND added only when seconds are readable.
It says h=7 m=39
